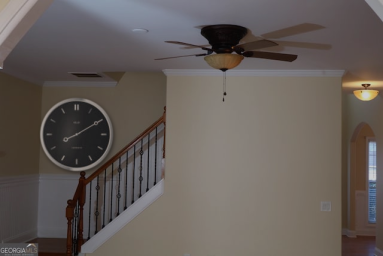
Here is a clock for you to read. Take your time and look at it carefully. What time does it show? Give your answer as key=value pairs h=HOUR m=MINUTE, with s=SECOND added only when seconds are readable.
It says h=8 m=10
